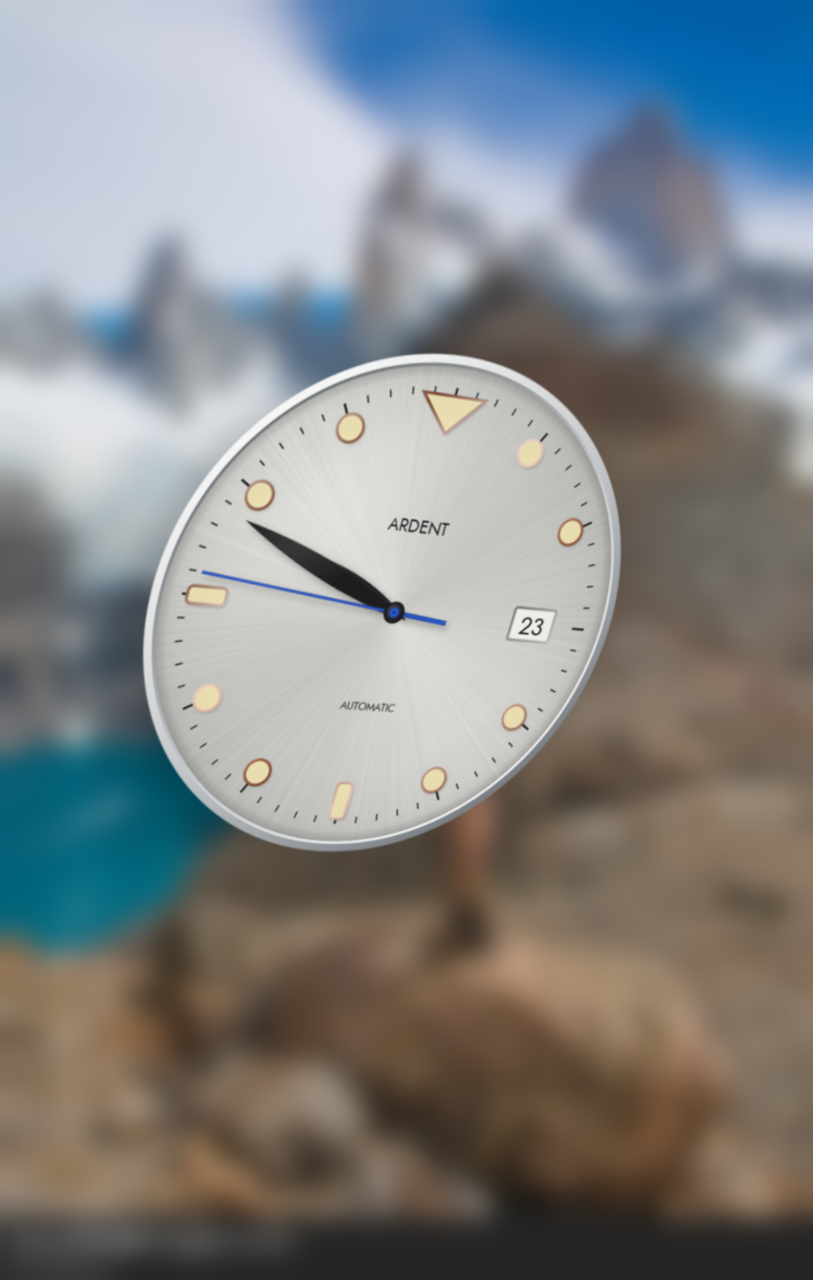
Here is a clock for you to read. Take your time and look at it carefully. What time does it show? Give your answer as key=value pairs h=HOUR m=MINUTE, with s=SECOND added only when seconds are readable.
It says h=9 m=48 s=46
